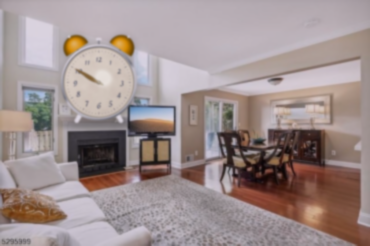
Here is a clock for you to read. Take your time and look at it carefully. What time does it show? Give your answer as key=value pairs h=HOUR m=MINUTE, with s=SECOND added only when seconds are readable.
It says h=9 m=50
